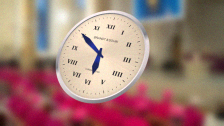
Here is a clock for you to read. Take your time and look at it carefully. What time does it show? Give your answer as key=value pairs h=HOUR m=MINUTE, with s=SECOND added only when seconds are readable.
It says h=5 m=50
